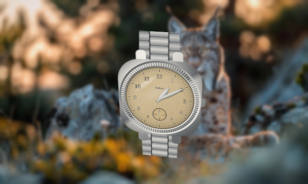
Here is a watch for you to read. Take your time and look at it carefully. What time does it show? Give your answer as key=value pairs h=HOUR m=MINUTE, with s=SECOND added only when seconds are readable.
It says h=1 m=10
